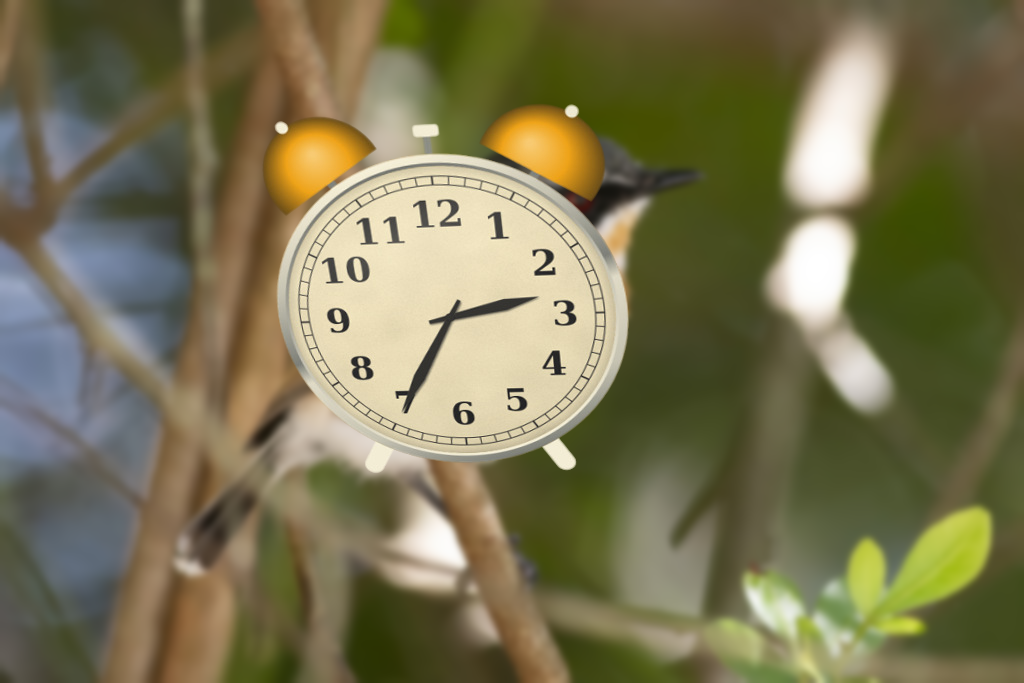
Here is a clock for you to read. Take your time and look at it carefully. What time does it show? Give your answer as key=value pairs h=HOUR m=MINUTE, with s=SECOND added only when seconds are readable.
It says h=2 m=35
